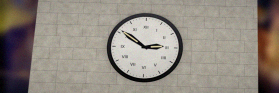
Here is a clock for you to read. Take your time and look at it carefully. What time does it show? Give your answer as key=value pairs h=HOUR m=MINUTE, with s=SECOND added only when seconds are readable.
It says h=2 m=51
